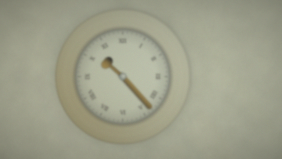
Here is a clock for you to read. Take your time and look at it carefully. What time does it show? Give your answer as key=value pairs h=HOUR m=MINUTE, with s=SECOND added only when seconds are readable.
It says h=10 m=23
